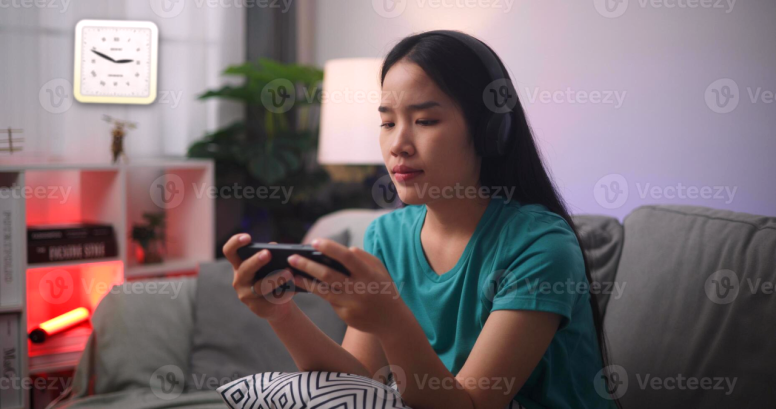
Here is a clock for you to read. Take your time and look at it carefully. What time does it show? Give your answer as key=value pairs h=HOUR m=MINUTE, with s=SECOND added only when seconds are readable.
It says h=2 m=49
